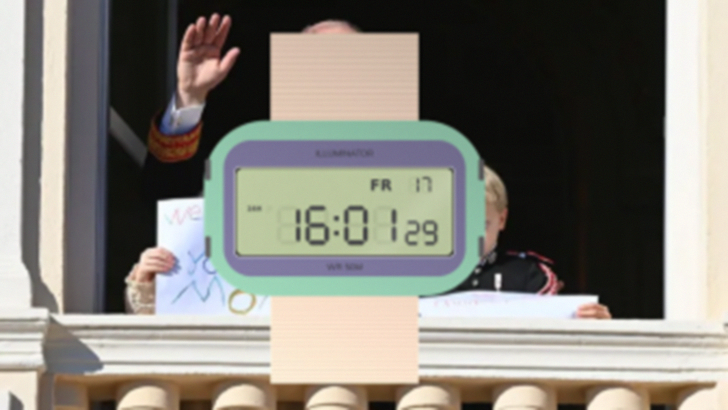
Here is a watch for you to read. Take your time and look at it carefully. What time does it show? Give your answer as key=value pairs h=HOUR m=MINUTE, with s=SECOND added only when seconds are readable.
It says h=16 m=1 s=29
